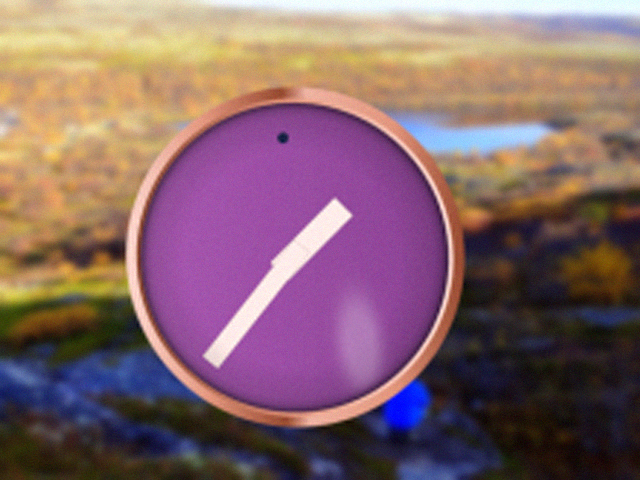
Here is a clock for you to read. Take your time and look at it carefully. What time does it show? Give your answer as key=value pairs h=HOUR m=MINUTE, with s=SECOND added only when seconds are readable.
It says h=1 m=37
